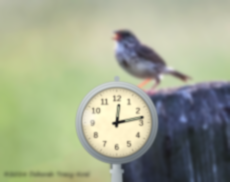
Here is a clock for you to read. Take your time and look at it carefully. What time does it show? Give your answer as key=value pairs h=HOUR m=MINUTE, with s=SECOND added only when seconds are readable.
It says h=12 m=13
